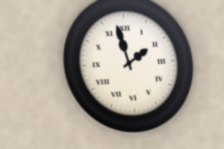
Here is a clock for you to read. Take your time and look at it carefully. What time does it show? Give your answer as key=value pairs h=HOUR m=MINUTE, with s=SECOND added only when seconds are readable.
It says h=1 m=58
